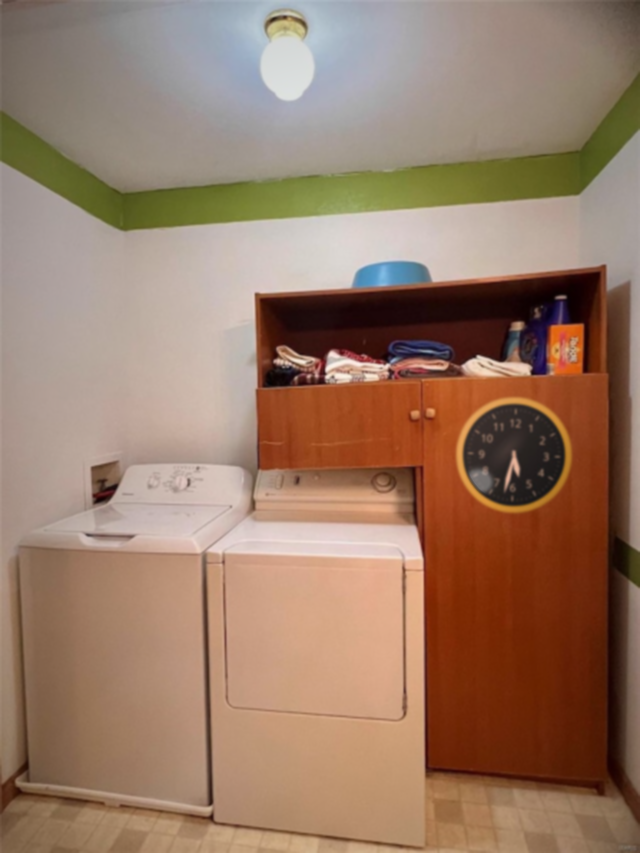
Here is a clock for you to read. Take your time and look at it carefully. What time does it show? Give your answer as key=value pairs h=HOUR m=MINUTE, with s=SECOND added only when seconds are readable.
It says h=5 m=32
